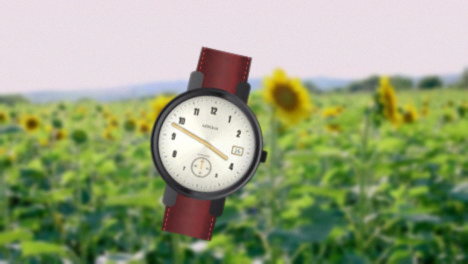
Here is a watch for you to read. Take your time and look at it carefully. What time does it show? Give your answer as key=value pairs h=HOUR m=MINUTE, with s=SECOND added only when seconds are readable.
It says h=3 m=48
